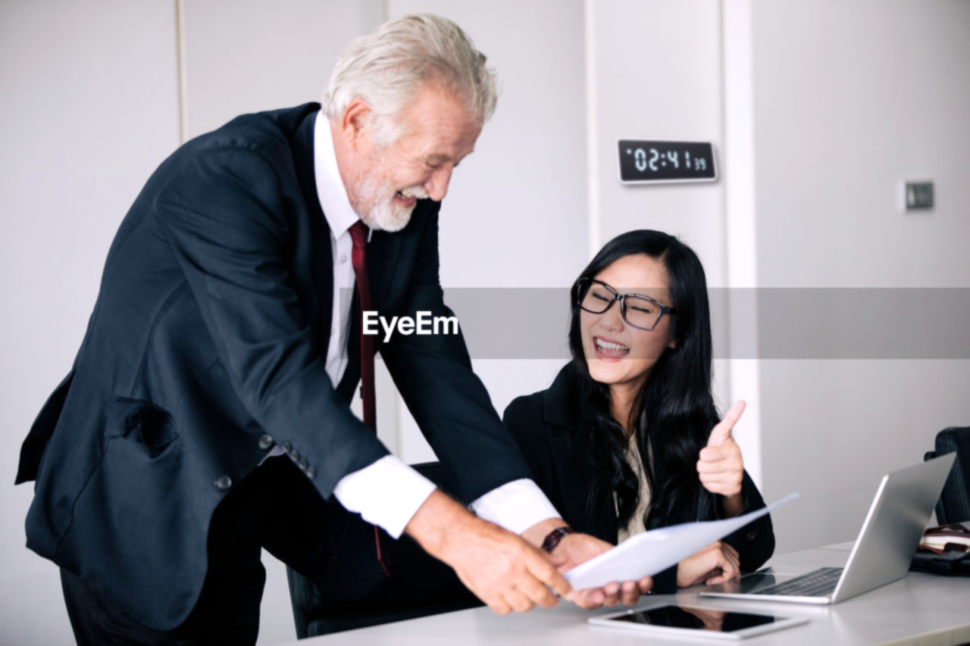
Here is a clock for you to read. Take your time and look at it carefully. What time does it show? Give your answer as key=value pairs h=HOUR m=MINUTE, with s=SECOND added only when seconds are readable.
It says h=2 m=41
